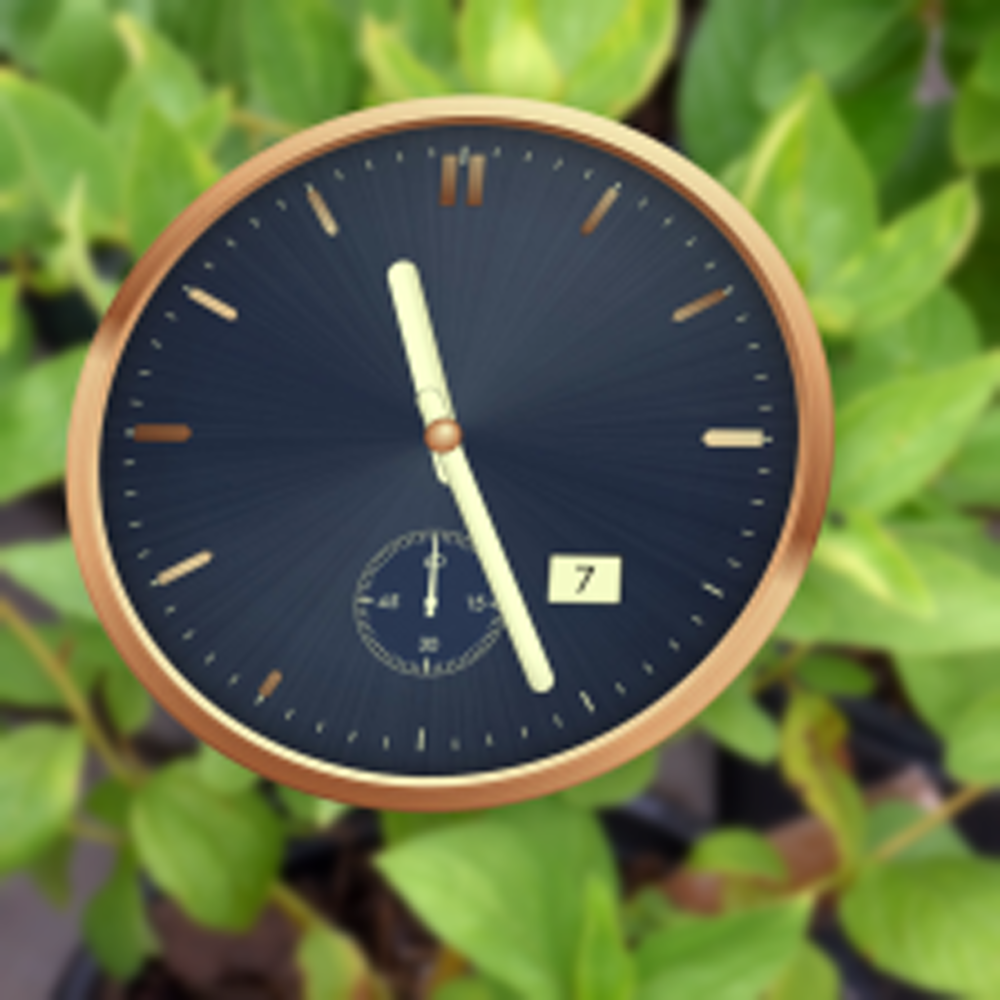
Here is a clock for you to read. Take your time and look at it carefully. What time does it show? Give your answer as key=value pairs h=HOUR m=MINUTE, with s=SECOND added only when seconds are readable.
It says h=11 m=26
